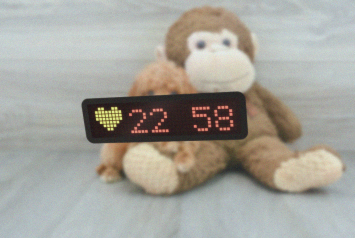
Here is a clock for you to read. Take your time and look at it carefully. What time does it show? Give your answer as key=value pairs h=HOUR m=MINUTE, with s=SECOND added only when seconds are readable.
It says h=22 m=58
